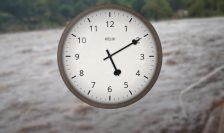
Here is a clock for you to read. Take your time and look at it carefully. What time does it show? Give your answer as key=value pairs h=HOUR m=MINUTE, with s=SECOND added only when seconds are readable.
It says h=5 m=10
